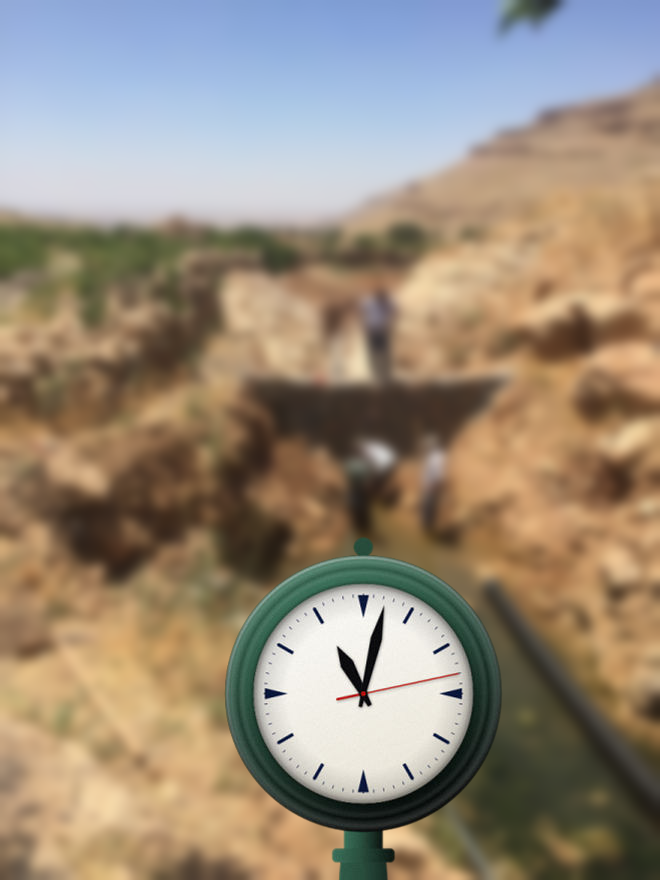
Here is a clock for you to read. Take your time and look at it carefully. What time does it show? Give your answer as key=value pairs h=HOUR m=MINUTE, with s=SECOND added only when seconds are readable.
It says h=11 m=2 s=13
